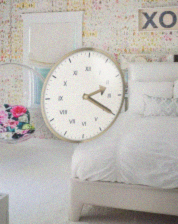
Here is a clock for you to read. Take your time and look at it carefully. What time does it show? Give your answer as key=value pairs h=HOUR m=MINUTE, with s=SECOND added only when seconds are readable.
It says h=2 m=20
